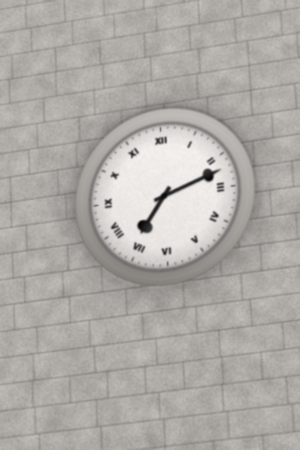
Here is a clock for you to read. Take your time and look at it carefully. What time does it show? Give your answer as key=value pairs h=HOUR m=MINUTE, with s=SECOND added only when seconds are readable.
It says h=7 m=12
